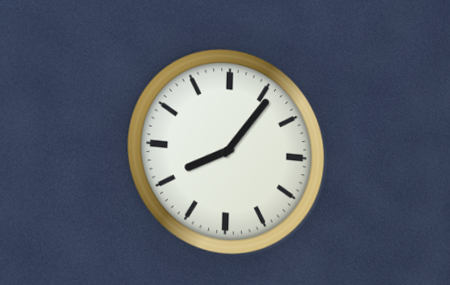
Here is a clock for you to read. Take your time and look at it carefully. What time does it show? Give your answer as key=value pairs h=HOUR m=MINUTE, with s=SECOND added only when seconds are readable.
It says h=8 m=6
